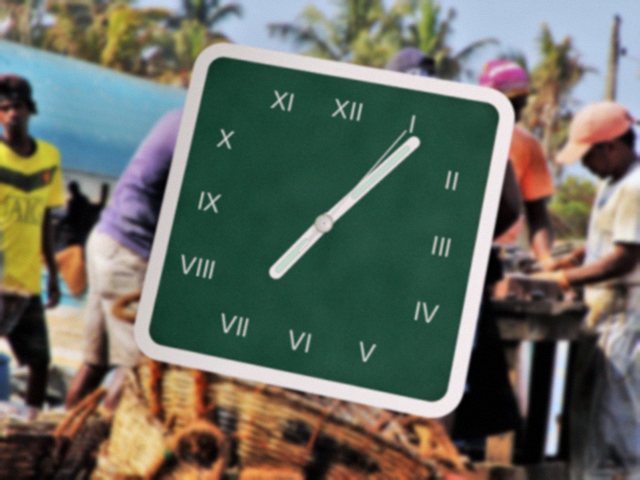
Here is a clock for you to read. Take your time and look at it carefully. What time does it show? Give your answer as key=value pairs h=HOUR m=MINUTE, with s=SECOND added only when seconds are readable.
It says h=7 m=6 s=5
